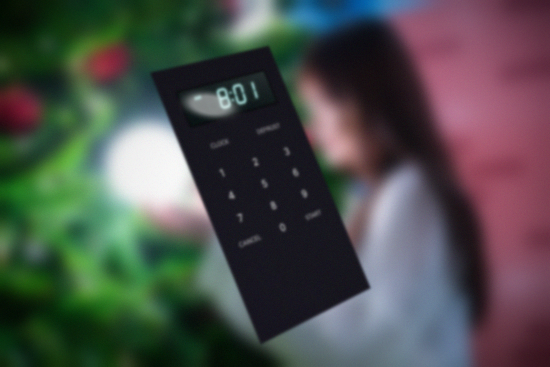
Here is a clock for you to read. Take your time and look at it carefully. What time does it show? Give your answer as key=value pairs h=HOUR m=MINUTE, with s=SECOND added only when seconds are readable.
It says h=8 m=1
